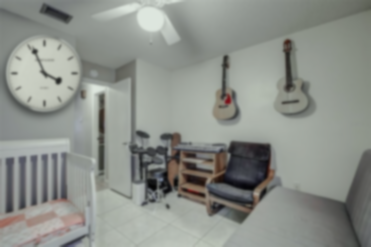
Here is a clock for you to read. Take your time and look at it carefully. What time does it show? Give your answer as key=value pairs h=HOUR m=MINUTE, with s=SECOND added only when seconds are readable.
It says h=3 m=56
